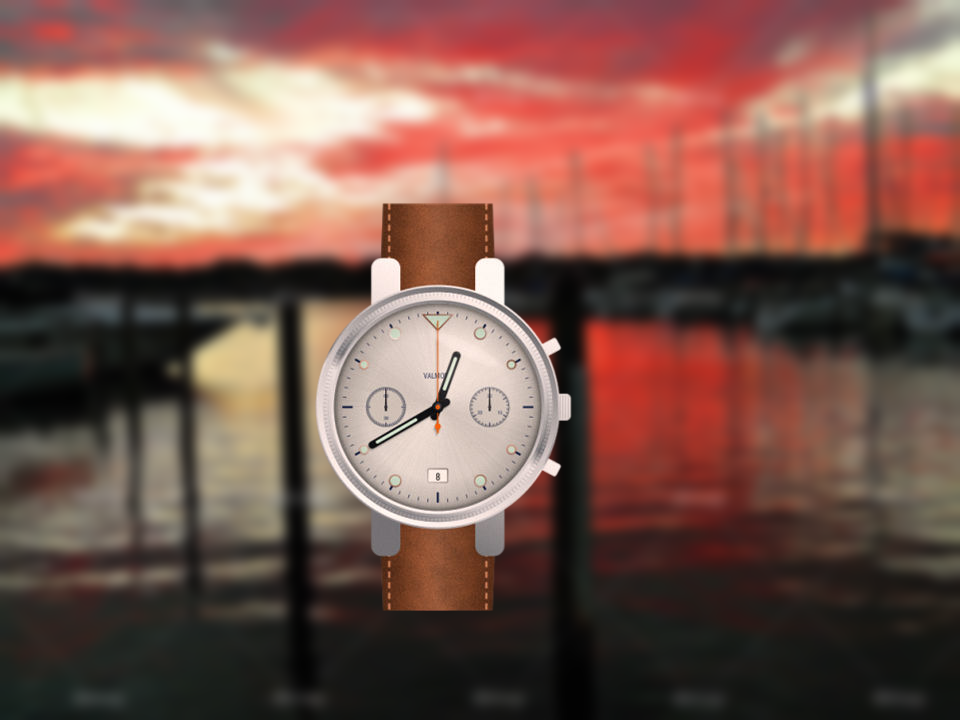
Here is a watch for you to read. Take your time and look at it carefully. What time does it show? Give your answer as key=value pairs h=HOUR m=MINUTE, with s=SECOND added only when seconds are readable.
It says h=12 m=40
